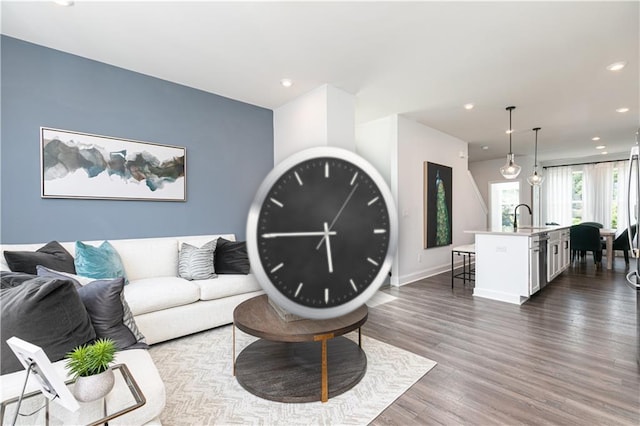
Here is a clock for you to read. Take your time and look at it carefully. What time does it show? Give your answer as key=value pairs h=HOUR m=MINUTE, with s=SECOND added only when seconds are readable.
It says h=5 m=45 s=6
